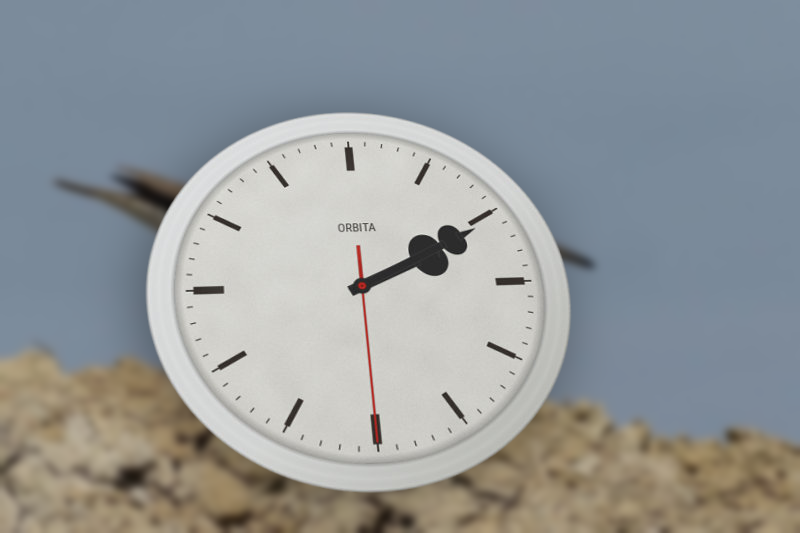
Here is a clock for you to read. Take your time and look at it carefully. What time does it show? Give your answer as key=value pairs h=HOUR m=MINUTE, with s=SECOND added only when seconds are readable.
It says h=2 m=10 s=30
